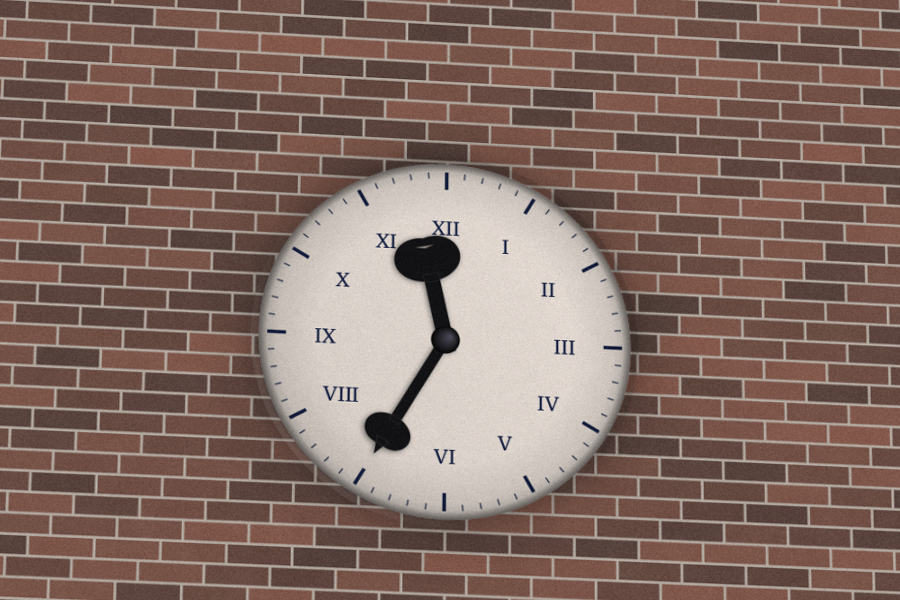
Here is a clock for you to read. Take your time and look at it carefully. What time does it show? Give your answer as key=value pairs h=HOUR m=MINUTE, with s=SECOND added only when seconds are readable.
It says h=11 m=35
